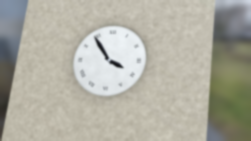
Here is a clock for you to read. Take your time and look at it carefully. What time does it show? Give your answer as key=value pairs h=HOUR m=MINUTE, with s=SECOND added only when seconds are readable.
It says h=3 m=54
